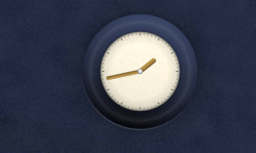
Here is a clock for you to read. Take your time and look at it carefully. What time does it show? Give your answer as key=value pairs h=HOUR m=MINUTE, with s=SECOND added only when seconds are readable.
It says h=1 m=43
